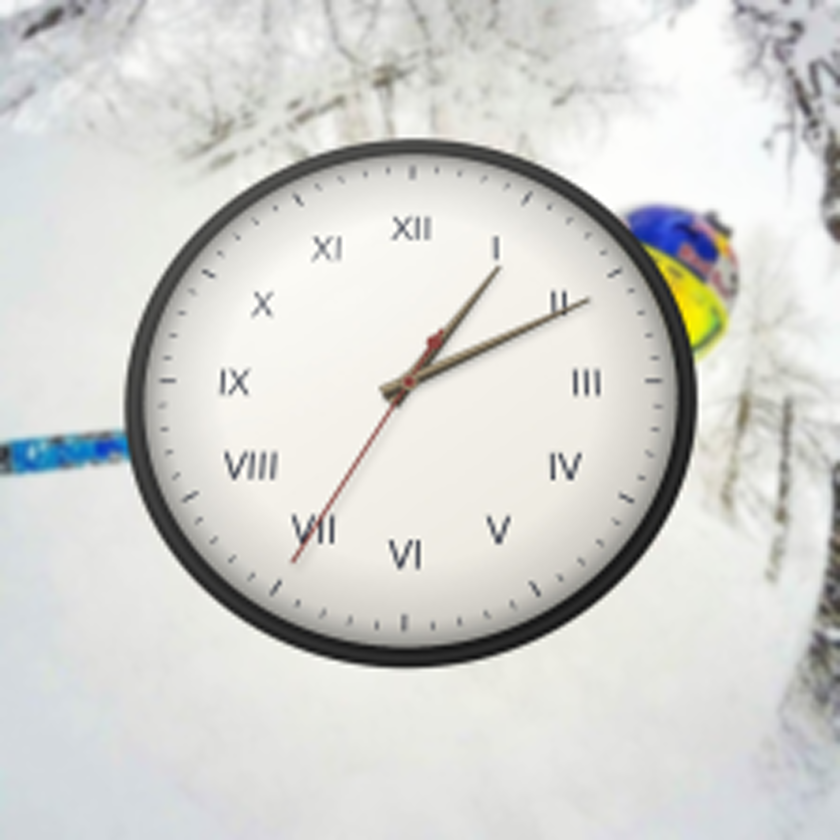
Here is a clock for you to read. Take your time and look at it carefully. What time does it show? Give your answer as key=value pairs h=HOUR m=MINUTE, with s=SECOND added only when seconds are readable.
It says h=1 m=10 s=35
